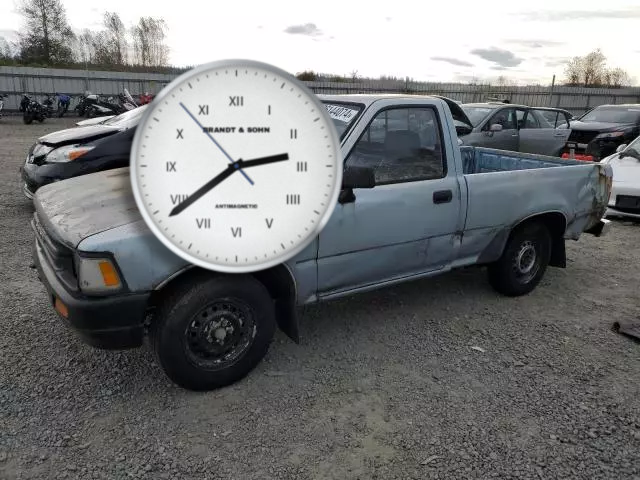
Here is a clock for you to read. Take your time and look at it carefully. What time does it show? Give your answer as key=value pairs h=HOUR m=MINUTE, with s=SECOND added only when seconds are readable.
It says h=2 m=38 s=53
